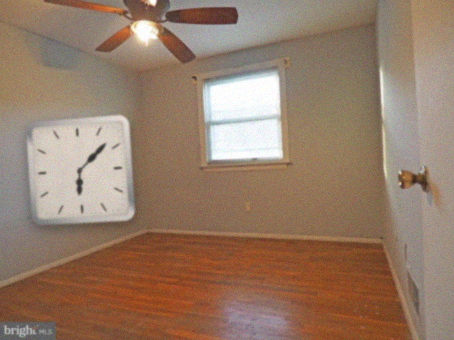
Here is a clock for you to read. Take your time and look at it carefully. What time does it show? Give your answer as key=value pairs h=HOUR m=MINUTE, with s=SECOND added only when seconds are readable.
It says h=6 m=8
